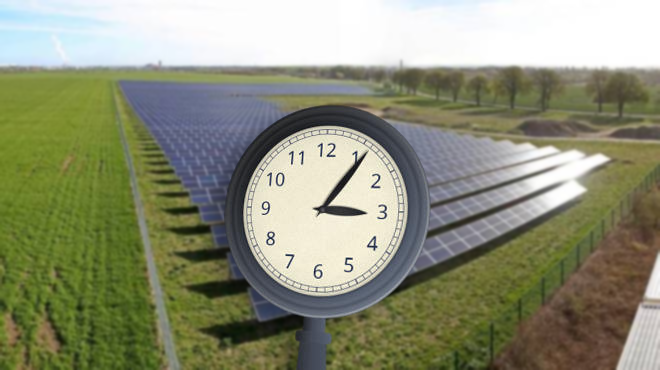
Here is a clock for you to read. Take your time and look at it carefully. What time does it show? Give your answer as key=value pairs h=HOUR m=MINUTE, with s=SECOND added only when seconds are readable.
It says h=3 m=6
